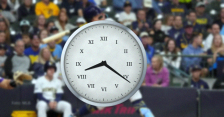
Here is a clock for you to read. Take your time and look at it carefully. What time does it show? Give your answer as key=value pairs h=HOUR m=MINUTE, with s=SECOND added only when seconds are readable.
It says h=8 m=21
